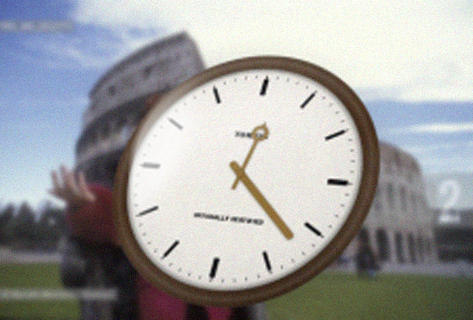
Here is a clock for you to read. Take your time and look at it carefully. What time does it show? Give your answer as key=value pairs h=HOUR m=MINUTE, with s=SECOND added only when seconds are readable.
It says h=12 m=22
